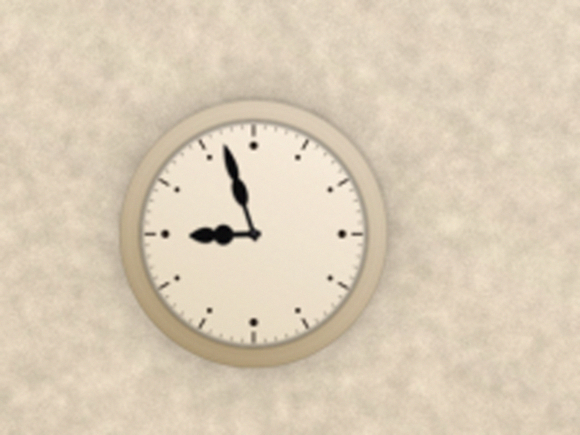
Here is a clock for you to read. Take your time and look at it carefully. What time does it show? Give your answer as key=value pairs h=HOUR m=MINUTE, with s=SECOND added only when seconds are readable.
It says h=8 m=57
